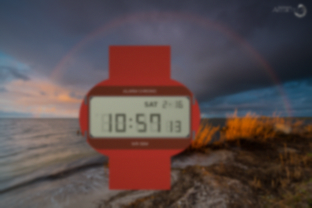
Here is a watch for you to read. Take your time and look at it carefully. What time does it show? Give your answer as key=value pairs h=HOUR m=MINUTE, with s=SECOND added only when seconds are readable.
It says h=10 m=57 s=13
